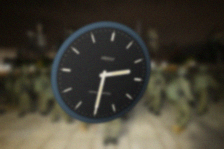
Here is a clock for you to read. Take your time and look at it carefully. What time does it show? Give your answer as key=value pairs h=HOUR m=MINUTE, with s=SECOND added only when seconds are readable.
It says h=2 m=30
